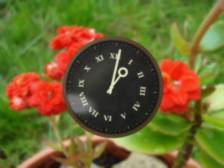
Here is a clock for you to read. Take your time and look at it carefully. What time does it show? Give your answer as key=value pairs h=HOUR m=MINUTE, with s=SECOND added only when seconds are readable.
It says h=1 m=1
